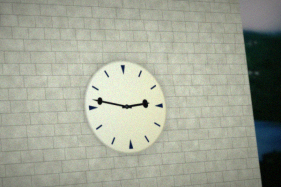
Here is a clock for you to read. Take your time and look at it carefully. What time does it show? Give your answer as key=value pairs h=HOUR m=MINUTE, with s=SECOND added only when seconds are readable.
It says h=2 m=47
